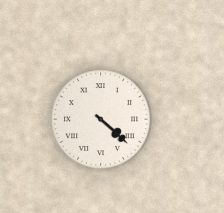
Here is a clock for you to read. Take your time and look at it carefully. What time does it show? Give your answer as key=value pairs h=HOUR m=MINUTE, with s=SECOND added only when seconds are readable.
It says h=4 m=22
